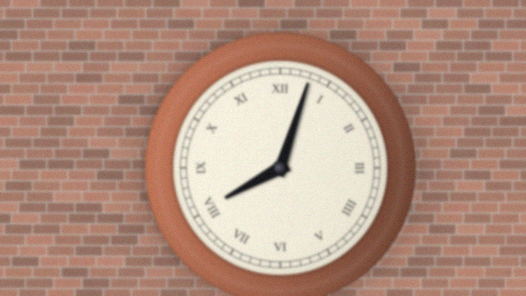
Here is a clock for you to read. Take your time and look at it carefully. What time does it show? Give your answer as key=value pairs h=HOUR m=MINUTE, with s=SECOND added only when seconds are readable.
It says h=8 m=3
